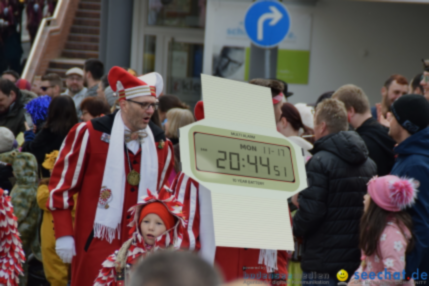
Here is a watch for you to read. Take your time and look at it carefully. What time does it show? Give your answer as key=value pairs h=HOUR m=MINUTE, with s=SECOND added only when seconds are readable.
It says h=20 m=44 s=51
